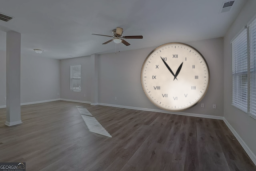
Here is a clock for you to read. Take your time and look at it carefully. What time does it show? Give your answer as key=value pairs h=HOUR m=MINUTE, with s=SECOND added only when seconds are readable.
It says h=12 m=54
